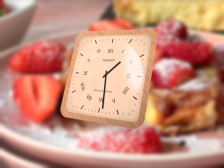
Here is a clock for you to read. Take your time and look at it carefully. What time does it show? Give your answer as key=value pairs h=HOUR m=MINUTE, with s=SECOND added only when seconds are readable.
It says h=1 m=29
